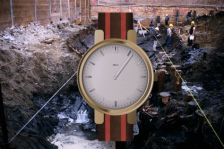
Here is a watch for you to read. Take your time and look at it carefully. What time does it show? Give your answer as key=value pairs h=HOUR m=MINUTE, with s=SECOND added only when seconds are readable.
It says h=1 m=6
